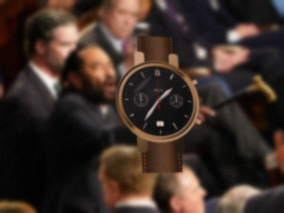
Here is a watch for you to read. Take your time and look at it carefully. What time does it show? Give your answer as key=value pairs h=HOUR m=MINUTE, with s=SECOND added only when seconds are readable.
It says h=1 m=36
